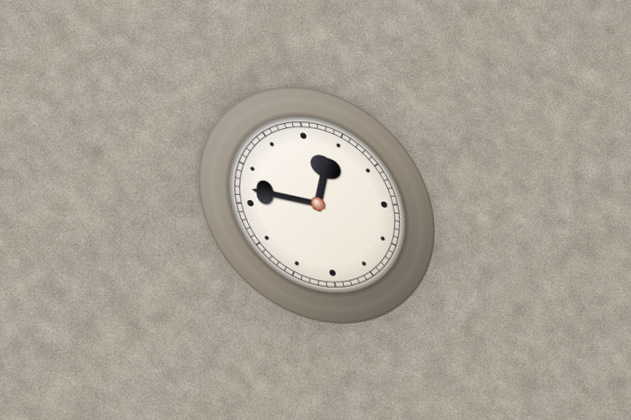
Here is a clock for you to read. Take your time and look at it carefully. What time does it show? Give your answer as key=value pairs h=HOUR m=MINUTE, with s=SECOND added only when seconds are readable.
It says h=12 m=47
